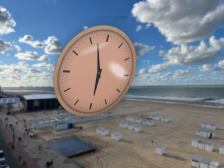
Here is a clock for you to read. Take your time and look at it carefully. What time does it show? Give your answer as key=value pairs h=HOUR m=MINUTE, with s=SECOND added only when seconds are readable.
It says h=5 m=57
